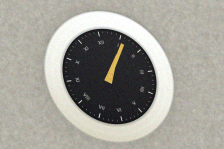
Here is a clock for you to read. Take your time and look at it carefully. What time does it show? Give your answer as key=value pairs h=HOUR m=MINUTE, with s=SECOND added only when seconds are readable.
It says h=1 m=6
